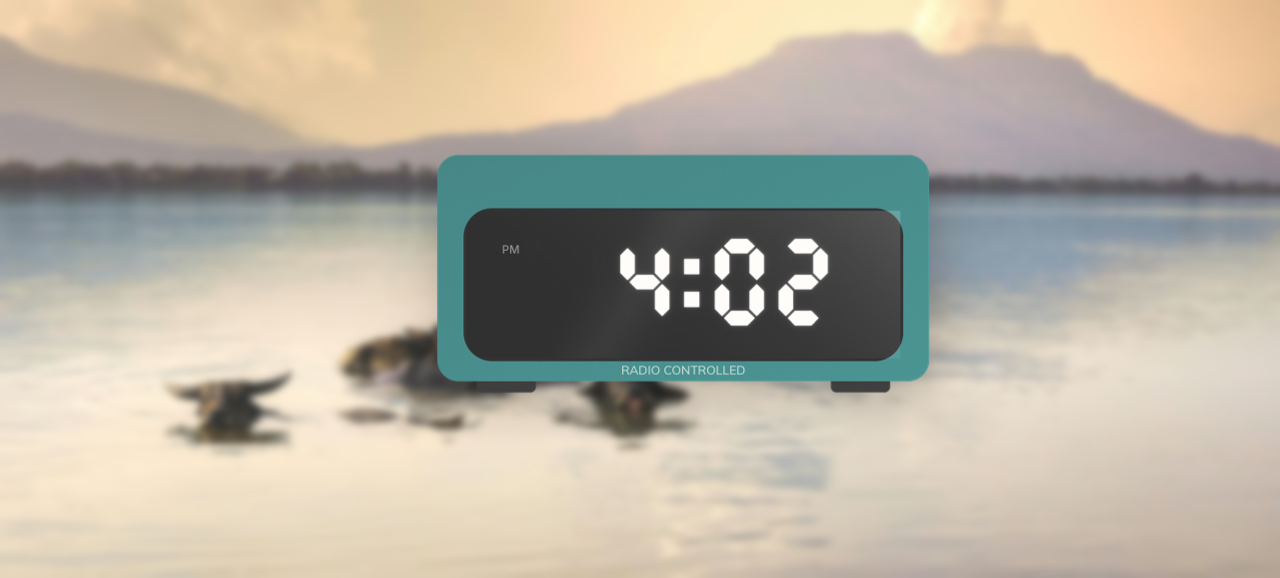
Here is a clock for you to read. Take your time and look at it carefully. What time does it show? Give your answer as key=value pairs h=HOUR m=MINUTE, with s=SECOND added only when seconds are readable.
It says h=4 m=2
